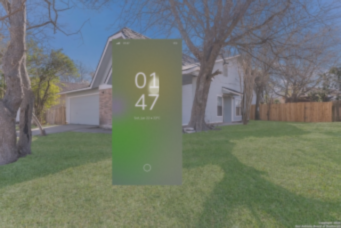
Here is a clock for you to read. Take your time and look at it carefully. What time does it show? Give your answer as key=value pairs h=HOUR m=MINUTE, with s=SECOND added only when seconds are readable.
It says h=1 m=47
